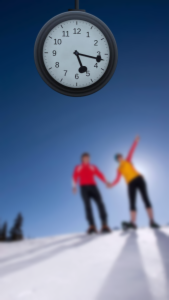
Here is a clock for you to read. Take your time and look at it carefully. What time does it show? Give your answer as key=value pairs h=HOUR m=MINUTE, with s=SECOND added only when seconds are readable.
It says h=5 m=17
